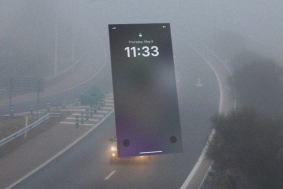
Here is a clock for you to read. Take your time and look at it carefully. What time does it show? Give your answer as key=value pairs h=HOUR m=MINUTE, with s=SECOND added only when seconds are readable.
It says h=11 m=33
